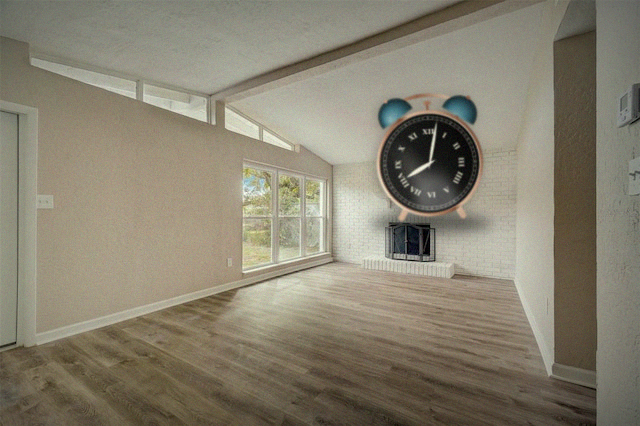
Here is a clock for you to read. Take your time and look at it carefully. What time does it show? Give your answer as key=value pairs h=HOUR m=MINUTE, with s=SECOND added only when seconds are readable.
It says h=8 m=2
